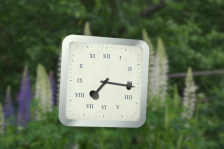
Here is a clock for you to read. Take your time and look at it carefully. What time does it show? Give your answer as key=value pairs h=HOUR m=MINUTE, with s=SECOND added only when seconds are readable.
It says h=7 m=16
